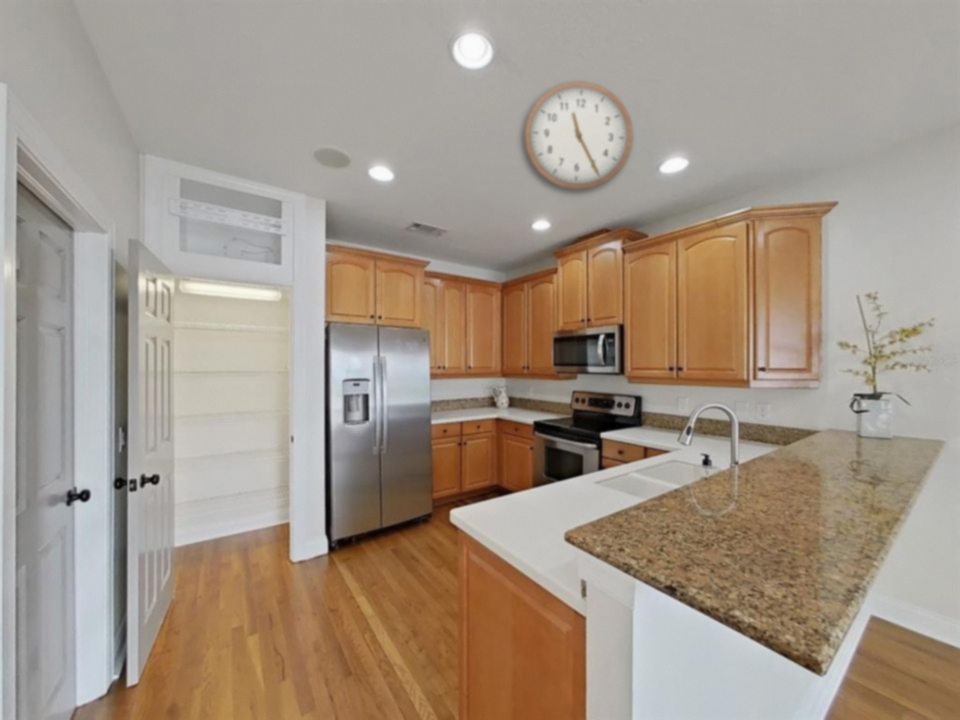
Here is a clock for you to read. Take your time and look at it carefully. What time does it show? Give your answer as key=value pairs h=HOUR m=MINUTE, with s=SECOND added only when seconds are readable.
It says h=11 m=25
